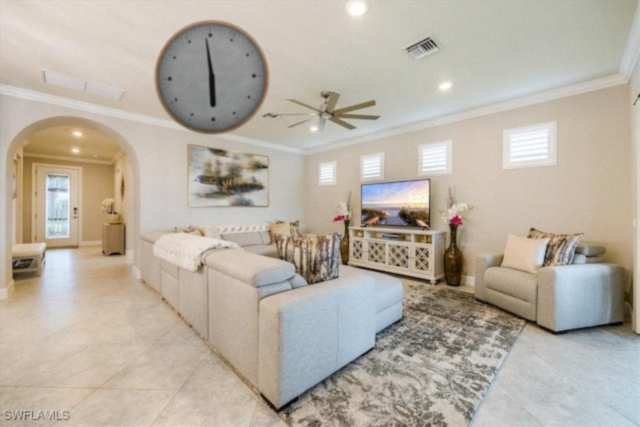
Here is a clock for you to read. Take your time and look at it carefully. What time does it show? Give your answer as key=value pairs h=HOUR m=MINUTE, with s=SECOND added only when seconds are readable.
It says h=5 m=59
